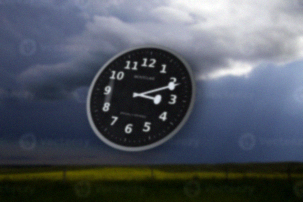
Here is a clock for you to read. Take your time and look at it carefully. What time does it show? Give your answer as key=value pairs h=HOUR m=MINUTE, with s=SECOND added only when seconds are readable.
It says h=3 m=11
